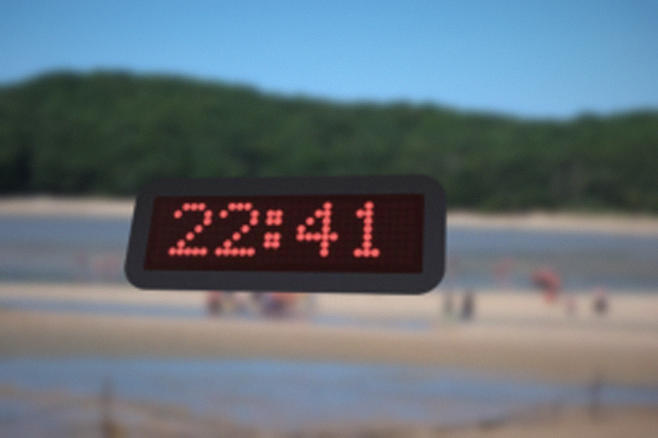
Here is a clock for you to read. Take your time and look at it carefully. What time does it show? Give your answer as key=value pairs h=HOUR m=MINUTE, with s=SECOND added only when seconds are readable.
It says h=22 m=41
